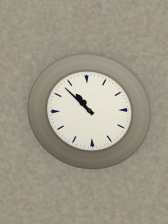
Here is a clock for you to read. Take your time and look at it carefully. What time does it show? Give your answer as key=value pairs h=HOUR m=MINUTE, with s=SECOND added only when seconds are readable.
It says h=10 m=53
